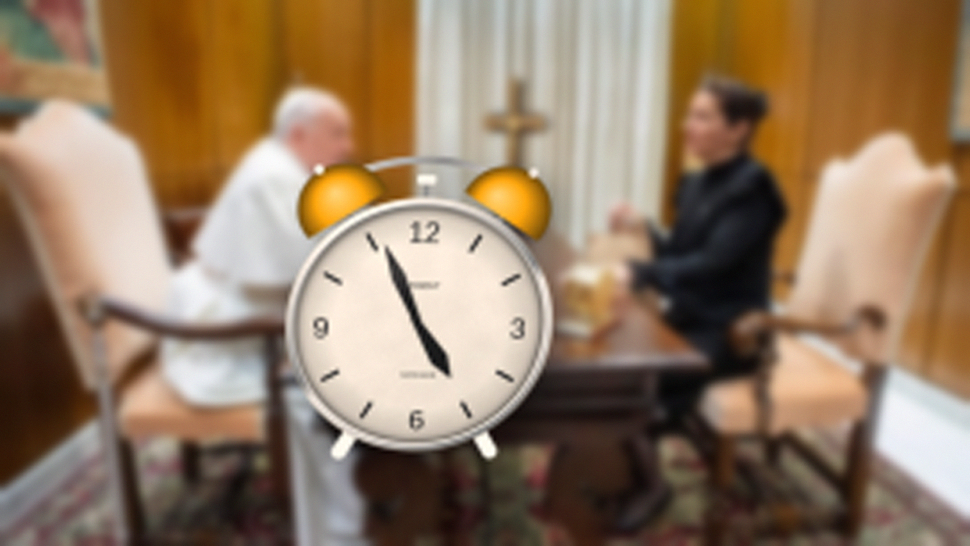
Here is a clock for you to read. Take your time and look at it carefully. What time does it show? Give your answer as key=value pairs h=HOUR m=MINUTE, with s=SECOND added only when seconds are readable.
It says h=4 m=56
